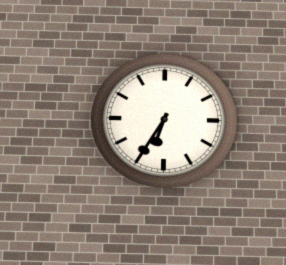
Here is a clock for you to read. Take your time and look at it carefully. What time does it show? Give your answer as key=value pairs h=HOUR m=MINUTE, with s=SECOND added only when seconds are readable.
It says h=6 m=35
